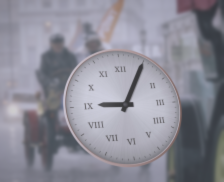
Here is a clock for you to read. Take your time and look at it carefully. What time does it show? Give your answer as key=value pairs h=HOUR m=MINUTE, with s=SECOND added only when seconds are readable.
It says h=9 m=5
